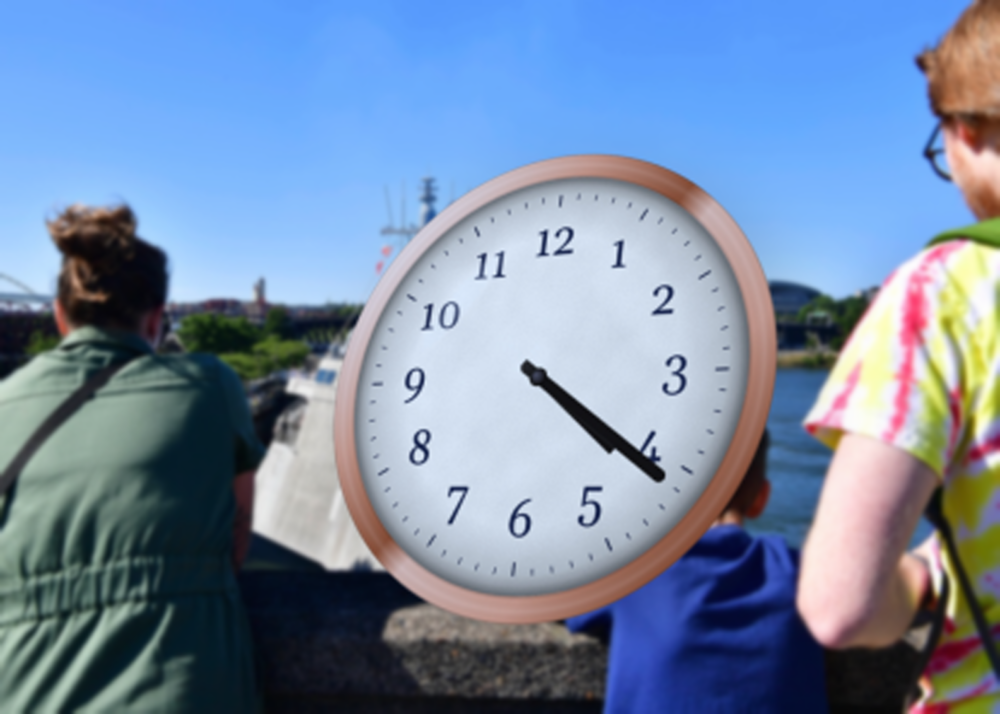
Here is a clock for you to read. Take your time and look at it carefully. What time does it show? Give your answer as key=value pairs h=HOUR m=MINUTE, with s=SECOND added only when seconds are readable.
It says h=4 m=21
